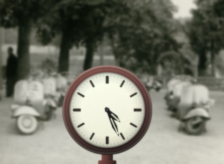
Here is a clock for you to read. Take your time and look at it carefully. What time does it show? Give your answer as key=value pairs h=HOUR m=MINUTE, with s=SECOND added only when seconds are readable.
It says h=4 m=26
